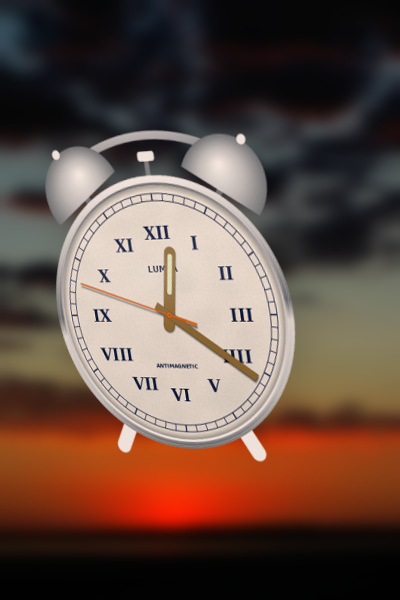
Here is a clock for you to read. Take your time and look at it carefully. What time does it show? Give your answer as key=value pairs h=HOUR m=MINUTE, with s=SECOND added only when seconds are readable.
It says h=12 m=20 s=48
